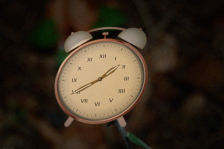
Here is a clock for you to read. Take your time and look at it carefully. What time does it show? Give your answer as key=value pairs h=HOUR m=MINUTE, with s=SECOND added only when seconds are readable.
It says h=1 m=40
